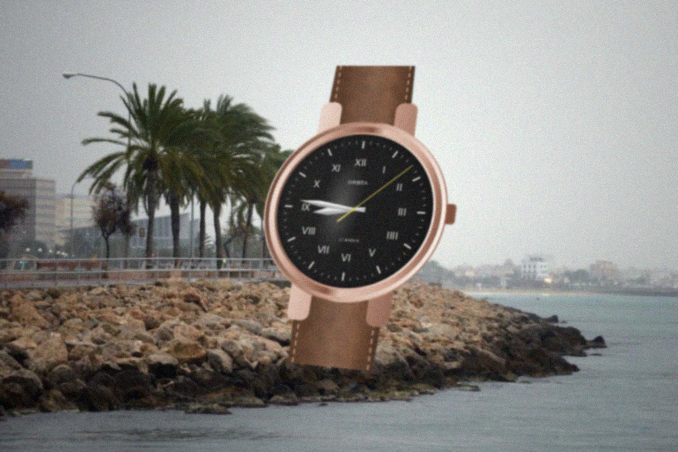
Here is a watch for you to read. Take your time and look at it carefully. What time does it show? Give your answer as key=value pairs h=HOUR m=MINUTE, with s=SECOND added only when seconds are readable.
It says h=8 m=46 s=8
